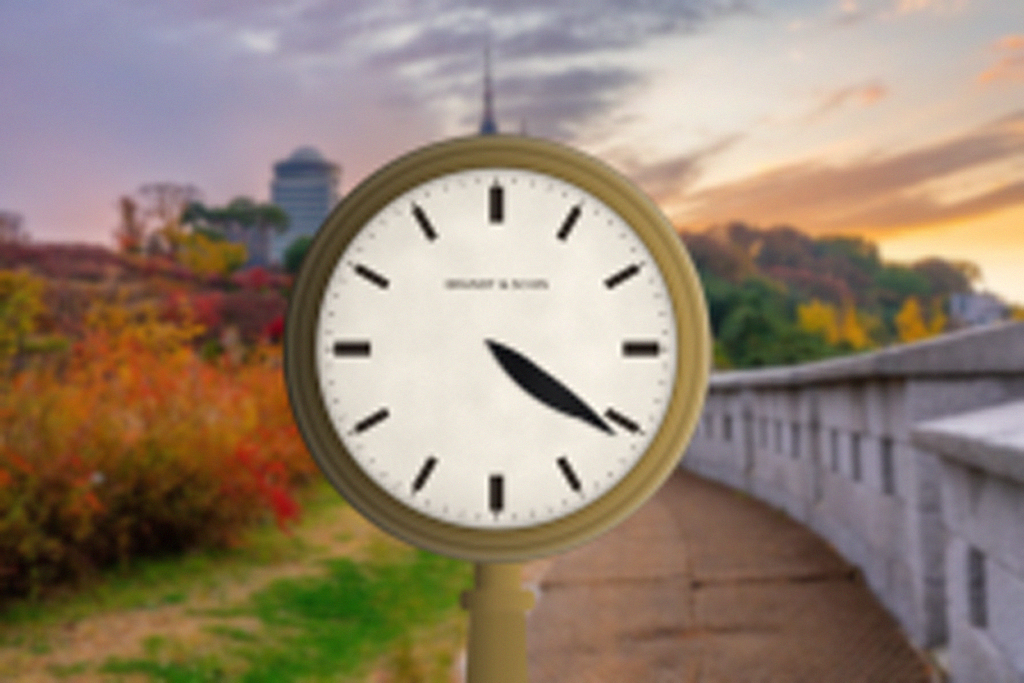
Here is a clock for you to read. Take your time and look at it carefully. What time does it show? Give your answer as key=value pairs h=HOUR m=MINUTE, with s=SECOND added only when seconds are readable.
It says h=4 m=21
